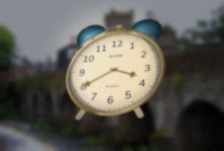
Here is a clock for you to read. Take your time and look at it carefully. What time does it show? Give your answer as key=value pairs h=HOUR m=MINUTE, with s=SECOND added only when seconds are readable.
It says h=3 m=40
